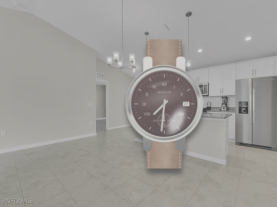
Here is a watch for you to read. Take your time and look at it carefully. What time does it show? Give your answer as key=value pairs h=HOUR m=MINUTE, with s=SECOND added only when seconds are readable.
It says h=7 m=31
